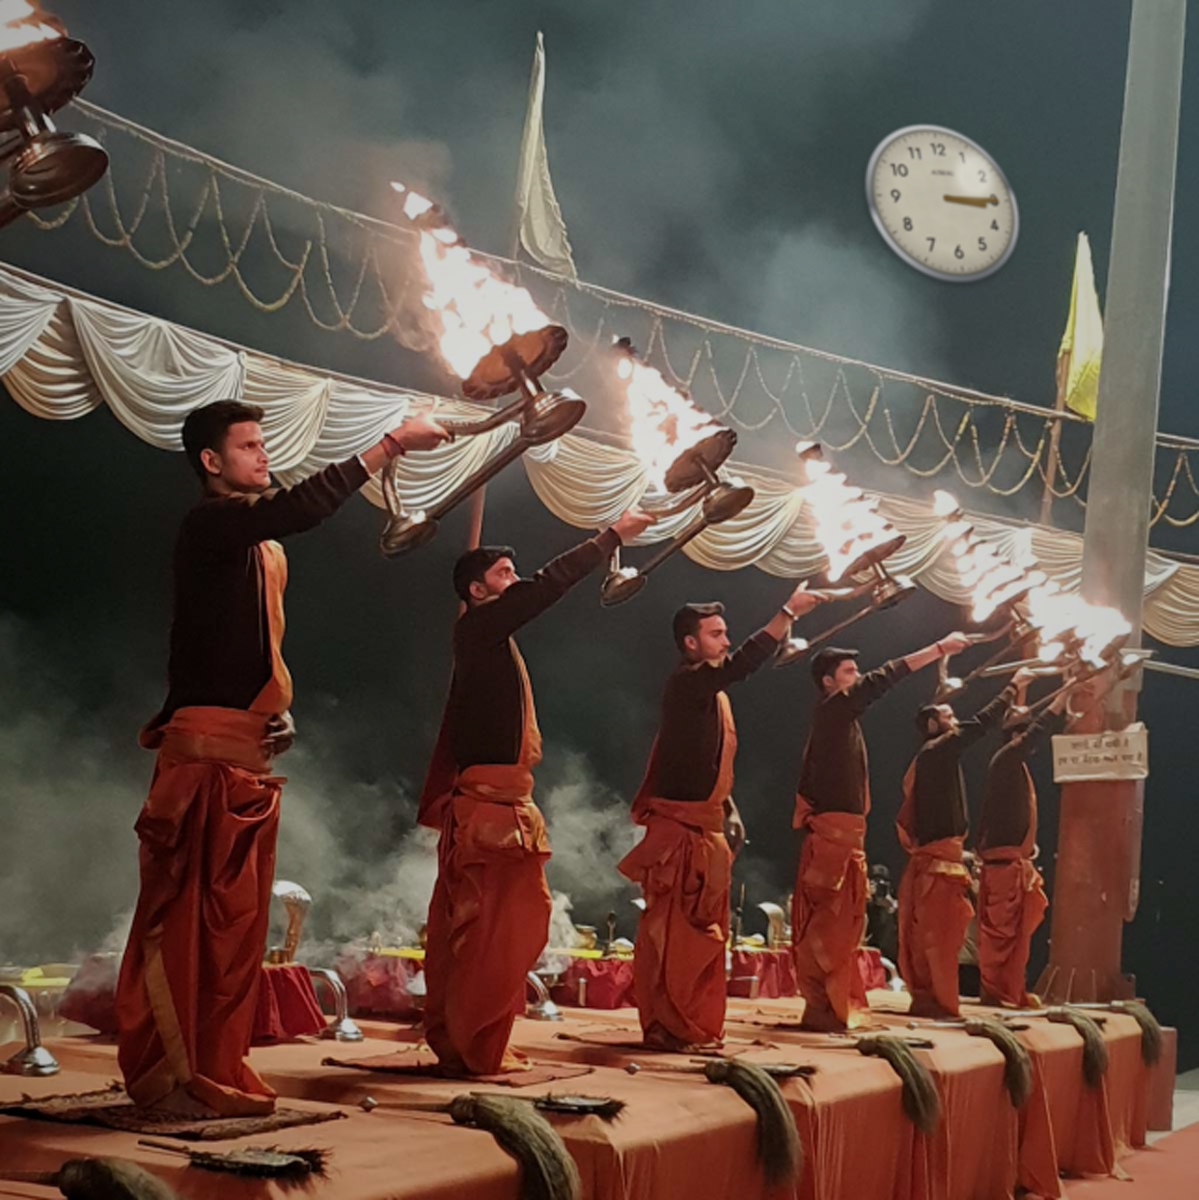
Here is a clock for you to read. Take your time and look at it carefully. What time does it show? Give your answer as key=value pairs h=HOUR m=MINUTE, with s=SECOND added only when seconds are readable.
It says h=3 m=15
